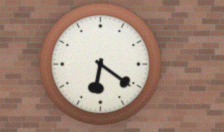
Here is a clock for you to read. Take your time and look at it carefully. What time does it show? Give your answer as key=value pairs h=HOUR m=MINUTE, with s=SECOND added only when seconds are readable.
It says h=6 m=21
